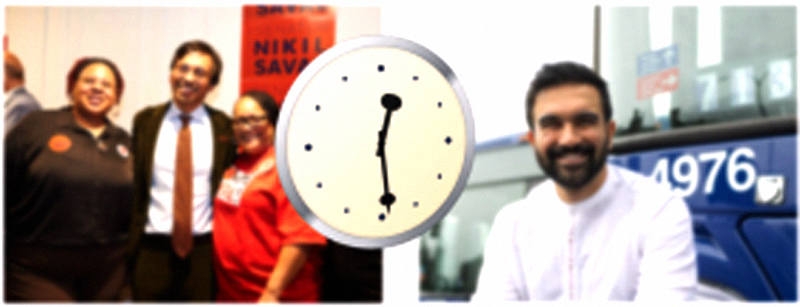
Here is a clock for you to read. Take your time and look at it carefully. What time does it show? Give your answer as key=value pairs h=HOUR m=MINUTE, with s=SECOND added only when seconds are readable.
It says h=12 m=29
